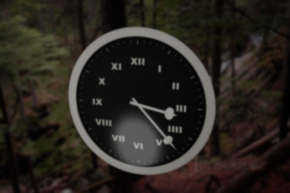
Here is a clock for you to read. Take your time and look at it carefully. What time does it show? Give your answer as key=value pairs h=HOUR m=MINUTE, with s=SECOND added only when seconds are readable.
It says h=3 m=23
